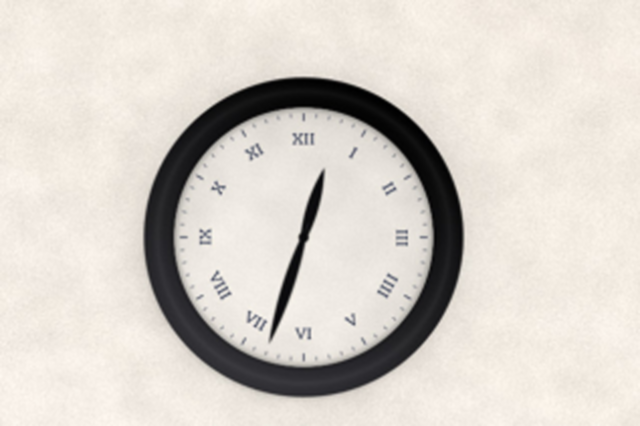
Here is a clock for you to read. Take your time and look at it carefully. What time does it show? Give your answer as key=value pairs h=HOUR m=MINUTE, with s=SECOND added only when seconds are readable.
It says h=12 m=33
